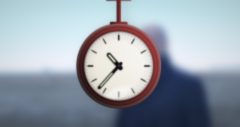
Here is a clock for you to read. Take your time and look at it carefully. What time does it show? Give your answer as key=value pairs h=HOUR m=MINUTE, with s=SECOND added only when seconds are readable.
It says h=10 m=37
